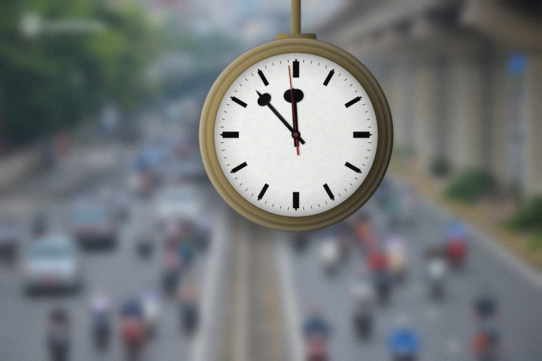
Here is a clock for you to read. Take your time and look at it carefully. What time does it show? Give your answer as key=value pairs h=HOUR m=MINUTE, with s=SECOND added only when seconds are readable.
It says h=11 m=52 s=59
